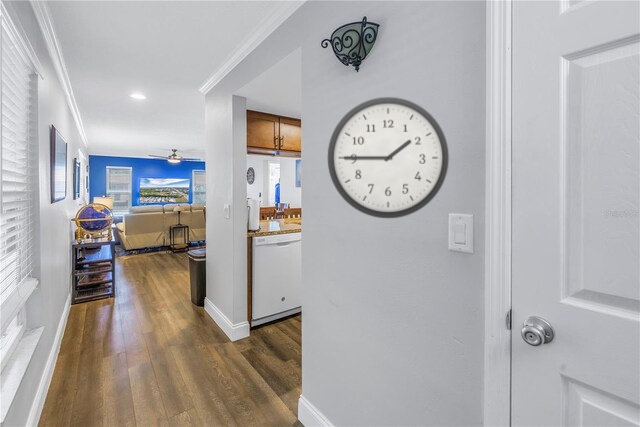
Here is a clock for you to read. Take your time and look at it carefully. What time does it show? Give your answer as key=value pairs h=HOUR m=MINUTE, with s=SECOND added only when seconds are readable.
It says h=1 m=45
